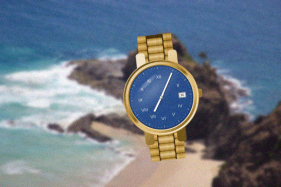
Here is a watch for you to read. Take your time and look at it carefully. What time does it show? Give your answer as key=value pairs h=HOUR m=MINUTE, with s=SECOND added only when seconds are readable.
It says h=7 m=5
